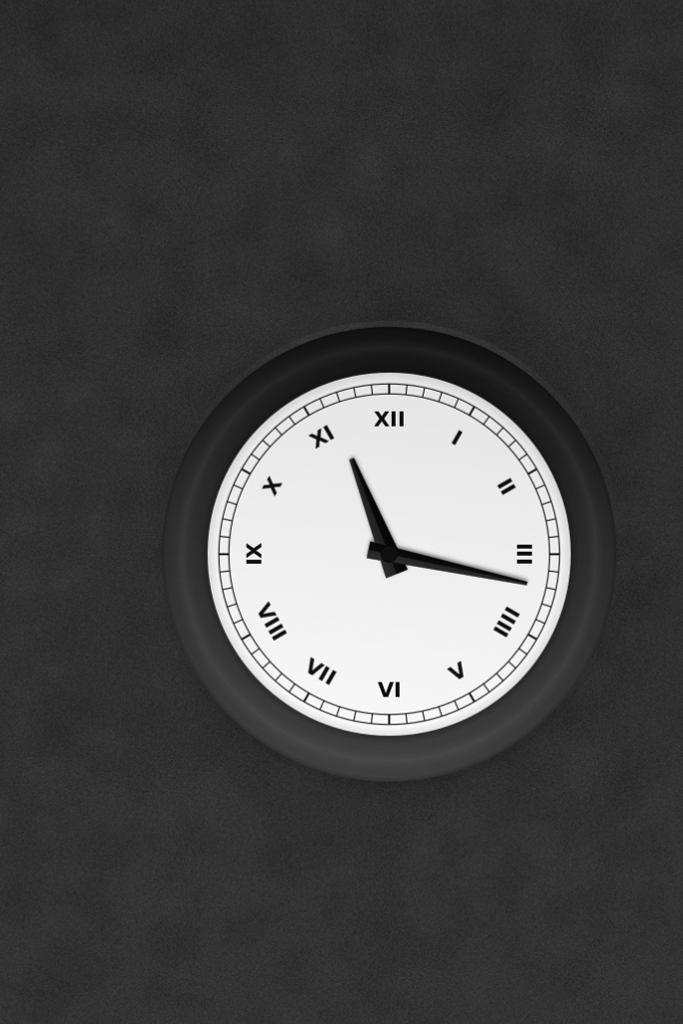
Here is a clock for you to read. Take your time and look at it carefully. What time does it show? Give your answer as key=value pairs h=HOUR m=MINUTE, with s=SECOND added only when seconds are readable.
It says h=11 m=17
